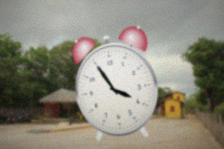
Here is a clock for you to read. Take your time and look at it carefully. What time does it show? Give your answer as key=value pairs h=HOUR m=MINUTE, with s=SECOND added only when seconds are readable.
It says h=3 m=55
